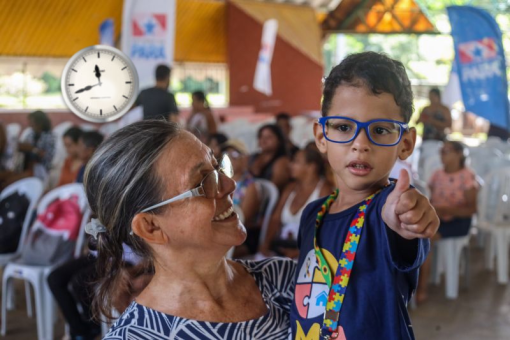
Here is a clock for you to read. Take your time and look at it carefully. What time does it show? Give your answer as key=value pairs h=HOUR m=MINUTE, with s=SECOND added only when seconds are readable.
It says h=11 m=42
